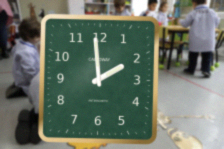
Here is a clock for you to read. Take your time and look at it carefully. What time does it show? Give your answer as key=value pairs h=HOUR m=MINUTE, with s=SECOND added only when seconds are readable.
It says h=1 m=59
